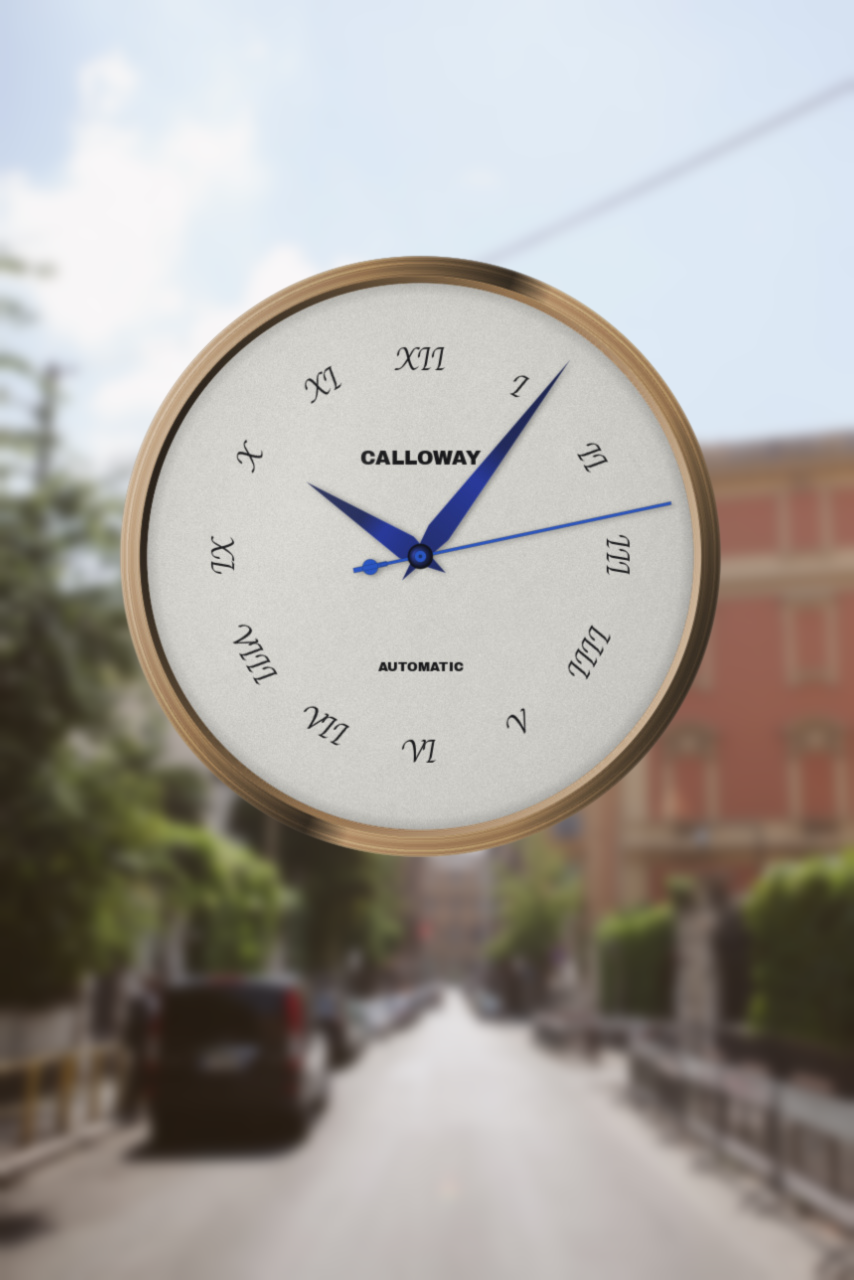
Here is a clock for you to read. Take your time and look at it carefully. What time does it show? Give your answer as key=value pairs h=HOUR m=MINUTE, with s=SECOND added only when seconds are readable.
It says h=10 m=6 s=13
